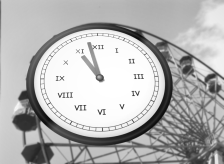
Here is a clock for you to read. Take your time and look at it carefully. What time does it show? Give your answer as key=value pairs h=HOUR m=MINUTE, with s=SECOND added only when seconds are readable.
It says h=10 m=58
